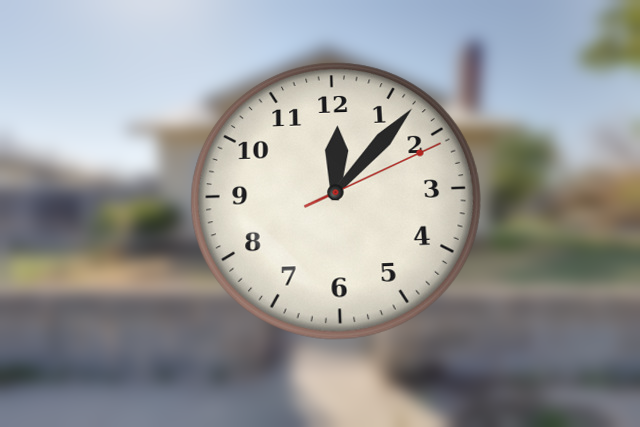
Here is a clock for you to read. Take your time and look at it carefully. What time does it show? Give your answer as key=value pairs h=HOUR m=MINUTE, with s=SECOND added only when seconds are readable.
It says h=12 m=7 s=11
